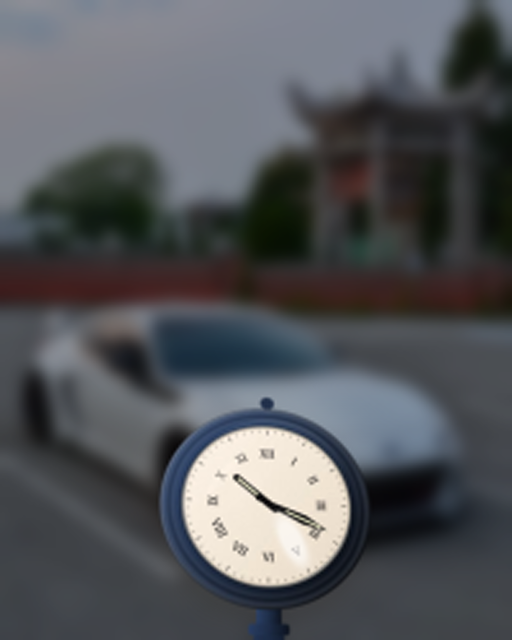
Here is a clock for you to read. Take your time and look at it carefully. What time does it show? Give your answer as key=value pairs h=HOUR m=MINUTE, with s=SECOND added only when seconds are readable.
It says h=10 m=19
